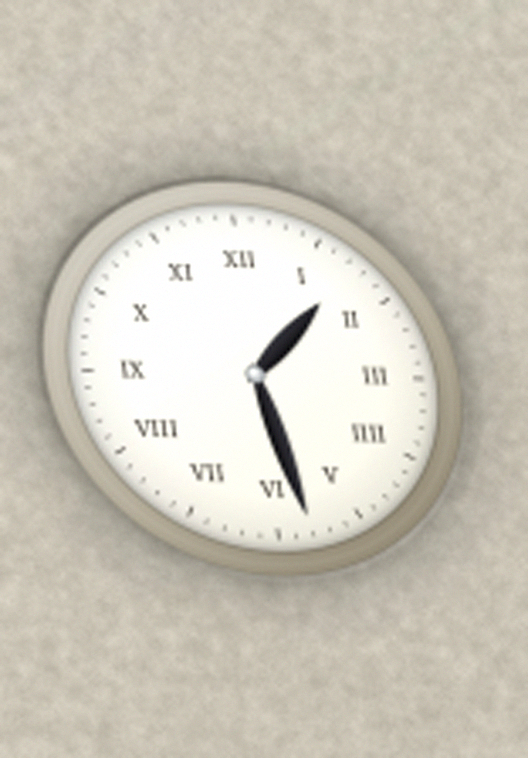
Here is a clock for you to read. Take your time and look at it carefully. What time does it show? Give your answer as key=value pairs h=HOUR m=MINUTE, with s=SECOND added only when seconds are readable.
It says h=1 m=28
